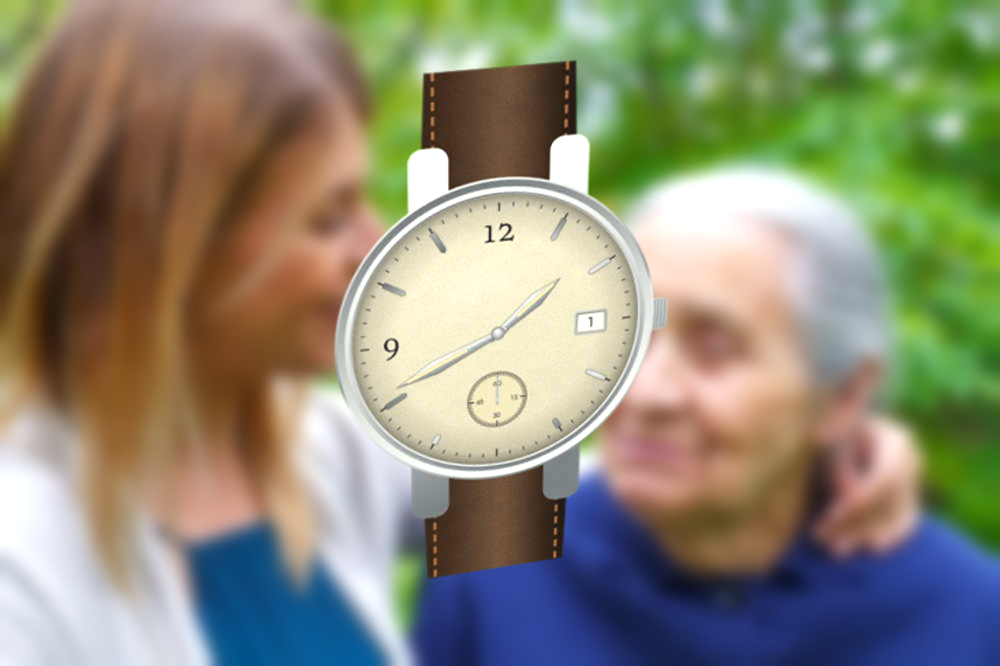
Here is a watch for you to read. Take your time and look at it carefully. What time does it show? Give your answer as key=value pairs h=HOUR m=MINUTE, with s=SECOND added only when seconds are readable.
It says h=1 m=41
